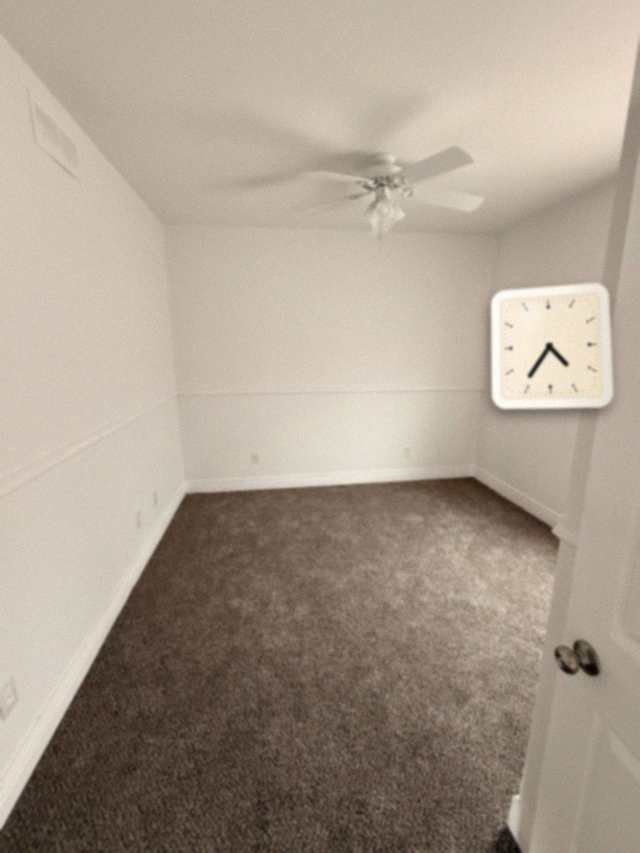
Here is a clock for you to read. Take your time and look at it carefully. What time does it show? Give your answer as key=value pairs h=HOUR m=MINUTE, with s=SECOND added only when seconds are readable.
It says h=4 m=36
